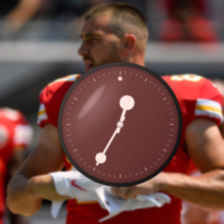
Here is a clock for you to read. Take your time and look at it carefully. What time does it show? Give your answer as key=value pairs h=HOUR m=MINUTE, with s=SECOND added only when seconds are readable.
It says h=12 m=35
